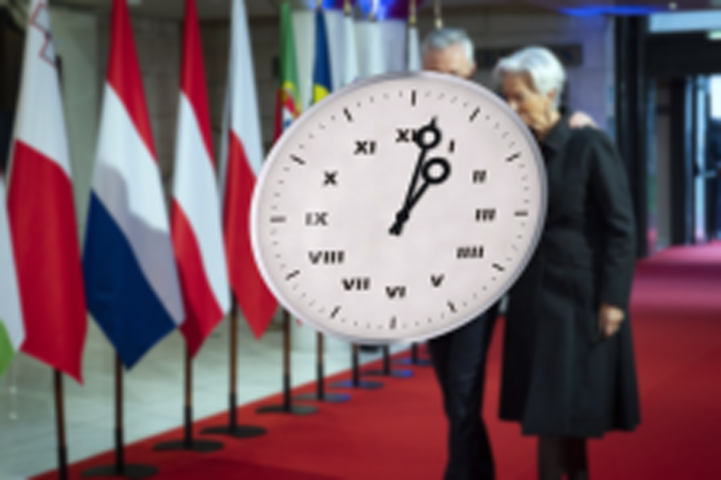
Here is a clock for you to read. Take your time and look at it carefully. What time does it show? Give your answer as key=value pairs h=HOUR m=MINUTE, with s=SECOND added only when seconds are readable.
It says h=1 m=2
